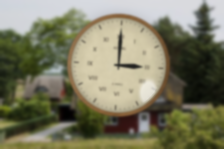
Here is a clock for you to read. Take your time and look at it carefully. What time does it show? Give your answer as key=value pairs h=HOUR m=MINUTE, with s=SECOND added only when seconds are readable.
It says h=3 m=0
